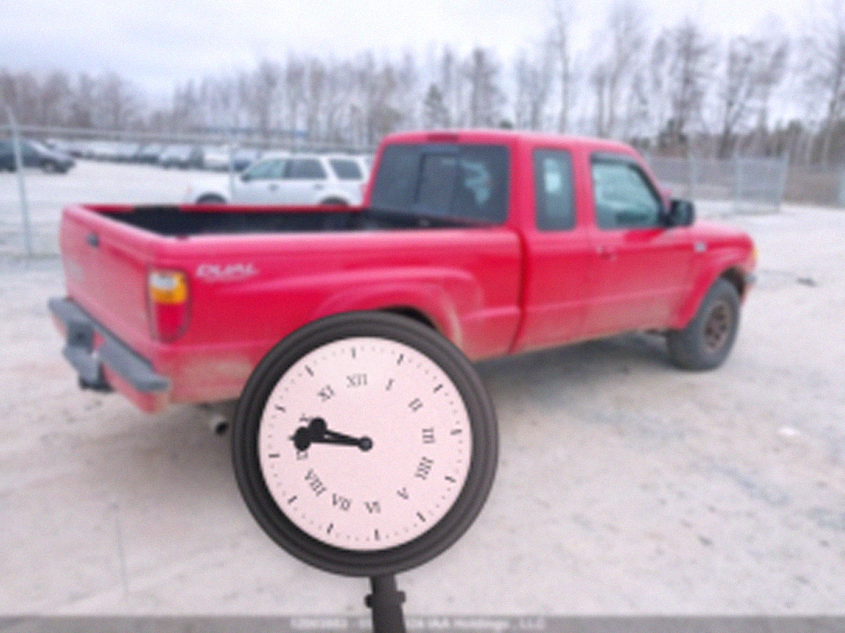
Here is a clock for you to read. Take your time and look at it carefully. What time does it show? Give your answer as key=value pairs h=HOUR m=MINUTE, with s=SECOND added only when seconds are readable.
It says h=9 m=47
